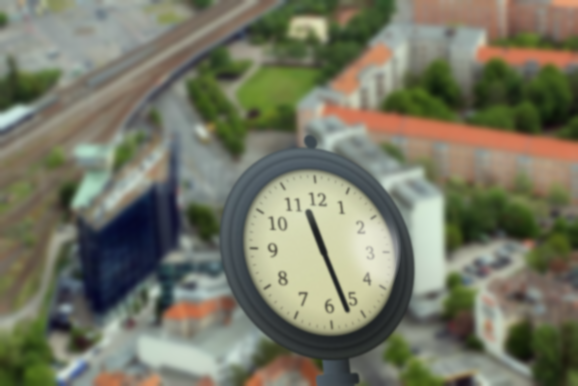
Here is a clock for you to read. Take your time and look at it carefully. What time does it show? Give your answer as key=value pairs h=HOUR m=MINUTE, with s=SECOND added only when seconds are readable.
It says h=11 m=27
